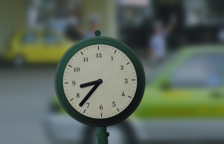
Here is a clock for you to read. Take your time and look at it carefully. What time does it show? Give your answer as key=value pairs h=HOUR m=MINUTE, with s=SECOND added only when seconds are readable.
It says h=8 m=37
